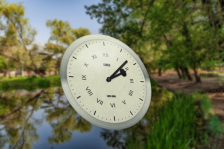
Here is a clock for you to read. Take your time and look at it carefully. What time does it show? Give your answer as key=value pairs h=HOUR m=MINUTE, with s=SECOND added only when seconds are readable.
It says h=2 m=8
